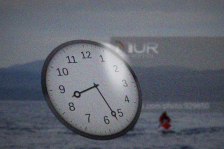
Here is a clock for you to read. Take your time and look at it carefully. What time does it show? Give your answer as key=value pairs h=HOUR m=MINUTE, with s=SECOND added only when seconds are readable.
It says h=8 m=27
